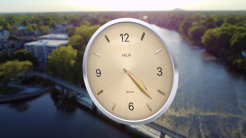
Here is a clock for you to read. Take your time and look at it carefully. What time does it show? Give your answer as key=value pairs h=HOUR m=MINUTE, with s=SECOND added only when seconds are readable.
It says h=4 m=23
